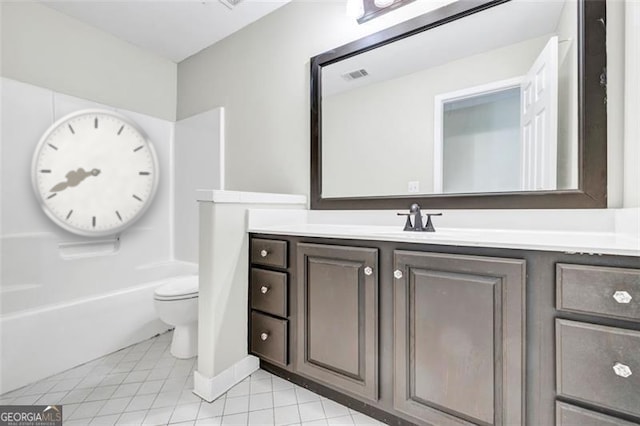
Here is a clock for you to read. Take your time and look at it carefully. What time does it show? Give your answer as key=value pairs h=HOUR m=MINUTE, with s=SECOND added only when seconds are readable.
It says h=8 m=41
